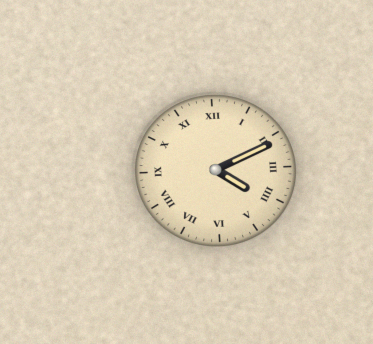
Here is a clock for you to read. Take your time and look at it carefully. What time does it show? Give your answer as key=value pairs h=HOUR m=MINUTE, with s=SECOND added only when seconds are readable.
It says h=4 m=11
